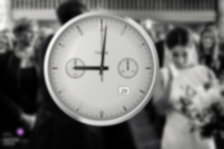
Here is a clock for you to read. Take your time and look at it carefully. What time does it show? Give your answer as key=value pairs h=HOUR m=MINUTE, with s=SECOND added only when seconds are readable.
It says h=9 m=1
